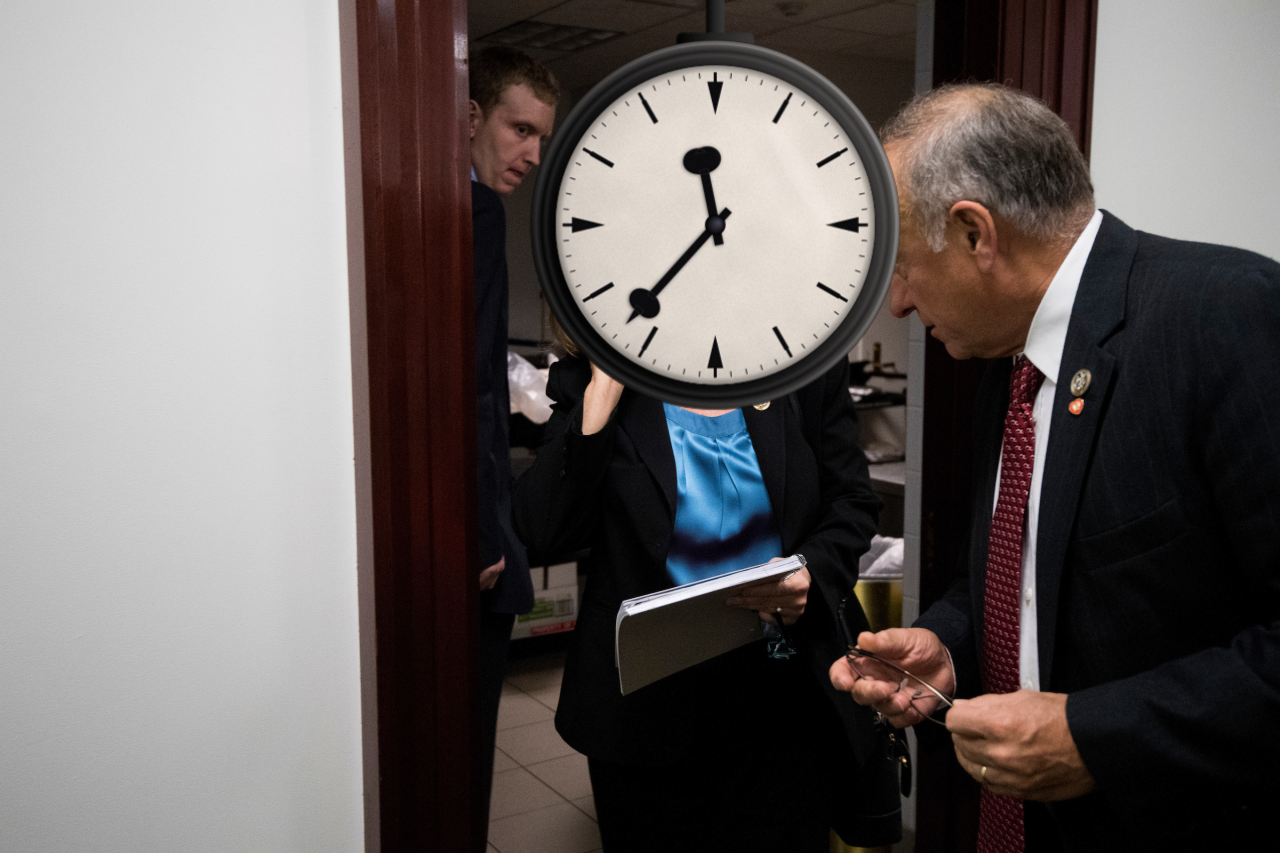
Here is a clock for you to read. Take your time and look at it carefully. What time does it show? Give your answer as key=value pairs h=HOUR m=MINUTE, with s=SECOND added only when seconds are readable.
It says h=11 m=37
